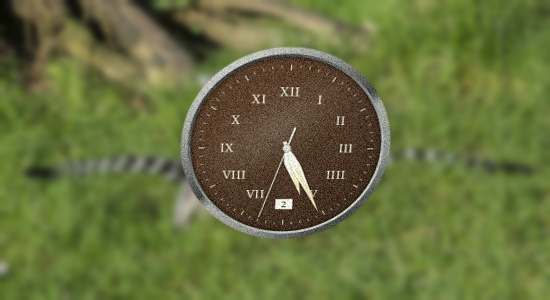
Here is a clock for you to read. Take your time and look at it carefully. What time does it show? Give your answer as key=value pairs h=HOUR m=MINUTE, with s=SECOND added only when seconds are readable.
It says h=5 m=25 s=33
